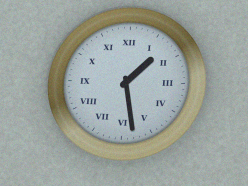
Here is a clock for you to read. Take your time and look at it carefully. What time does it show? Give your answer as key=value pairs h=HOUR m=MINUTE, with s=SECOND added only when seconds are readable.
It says h=1 m=28
